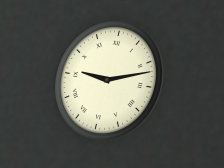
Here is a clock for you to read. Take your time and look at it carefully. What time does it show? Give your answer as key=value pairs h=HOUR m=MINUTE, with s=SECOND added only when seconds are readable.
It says h=9 m=12
